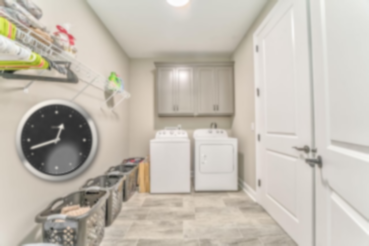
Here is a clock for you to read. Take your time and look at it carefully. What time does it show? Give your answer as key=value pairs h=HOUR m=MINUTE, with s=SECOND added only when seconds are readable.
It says h=12 m=42
